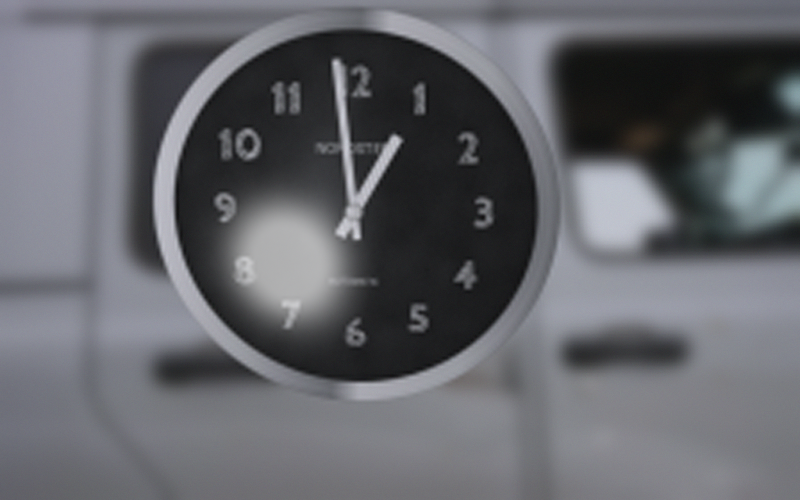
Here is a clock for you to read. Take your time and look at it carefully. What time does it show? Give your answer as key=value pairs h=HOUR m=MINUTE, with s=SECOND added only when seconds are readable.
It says h=12 m=59
